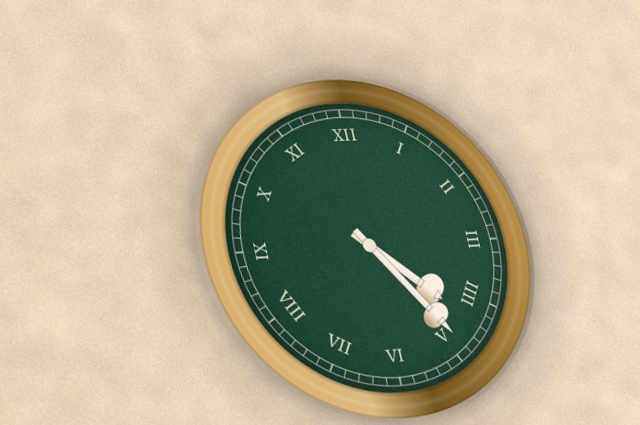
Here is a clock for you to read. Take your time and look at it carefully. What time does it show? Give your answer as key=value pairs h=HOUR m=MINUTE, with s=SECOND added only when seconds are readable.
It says h=4 m=24
